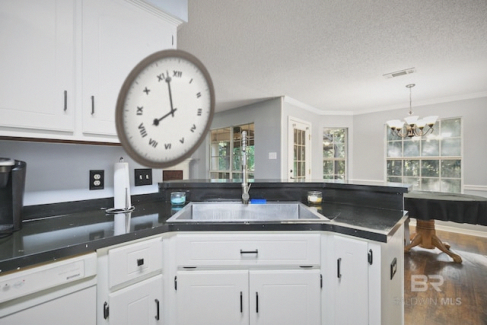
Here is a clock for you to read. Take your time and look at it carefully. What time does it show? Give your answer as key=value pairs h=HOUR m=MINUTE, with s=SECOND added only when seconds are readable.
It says h=7 m=57
